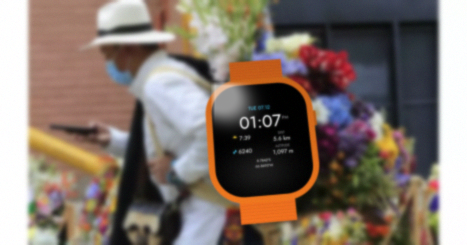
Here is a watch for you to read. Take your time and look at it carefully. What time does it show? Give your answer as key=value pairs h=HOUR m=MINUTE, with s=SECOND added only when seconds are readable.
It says h=1 m=7
